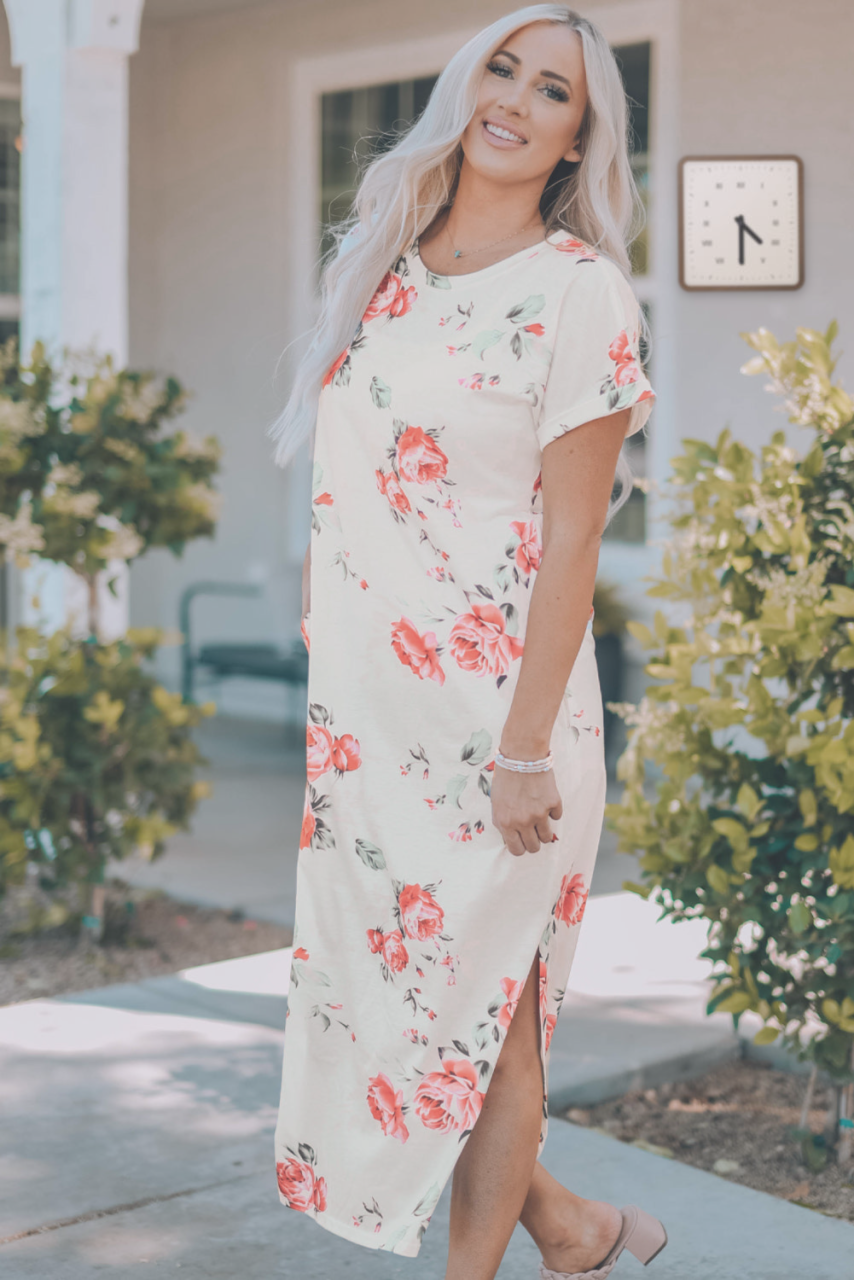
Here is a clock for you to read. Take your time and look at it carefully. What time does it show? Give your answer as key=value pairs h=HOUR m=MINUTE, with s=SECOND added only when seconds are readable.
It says h=4 m=30
